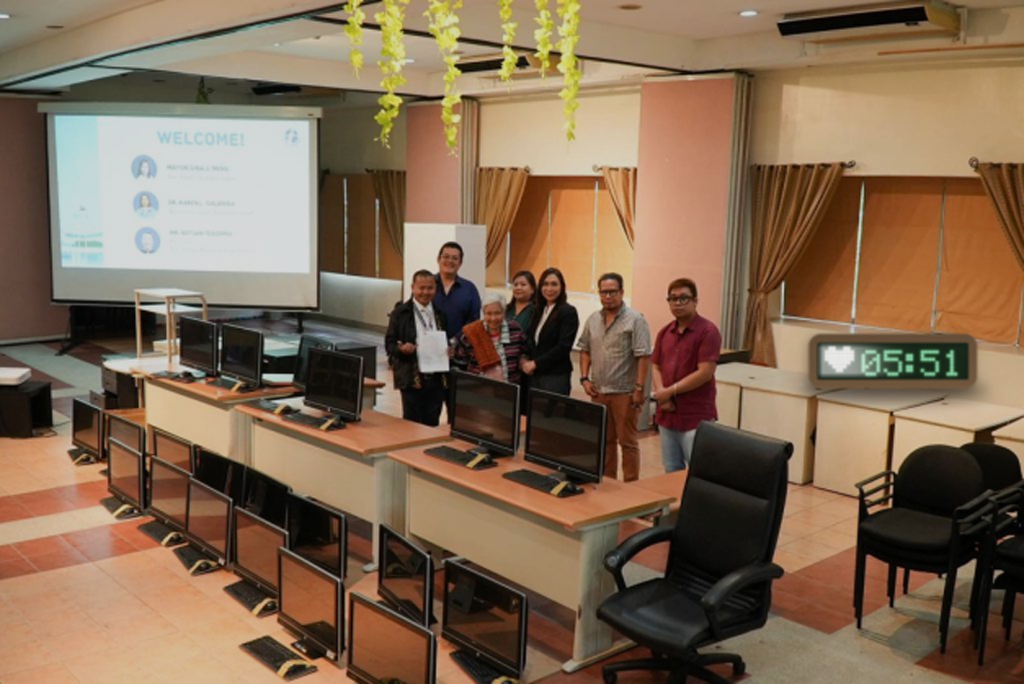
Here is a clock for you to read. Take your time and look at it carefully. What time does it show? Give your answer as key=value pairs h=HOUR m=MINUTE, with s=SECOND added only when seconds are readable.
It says h=5 m=51
